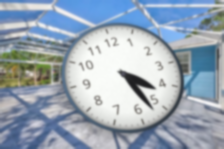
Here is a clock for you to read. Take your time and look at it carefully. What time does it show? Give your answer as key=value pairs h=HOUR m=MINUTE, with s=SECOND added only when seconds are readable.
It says h=4 m=27
